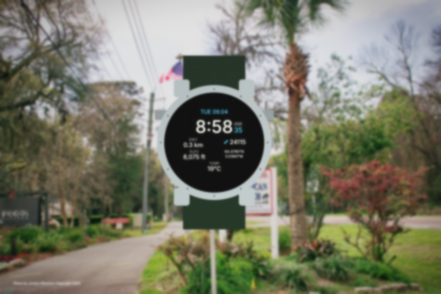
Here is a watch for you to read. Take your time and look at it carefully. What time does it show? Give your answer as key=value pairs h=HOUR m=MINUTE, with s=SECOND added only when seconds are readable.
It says h=8 m=58
